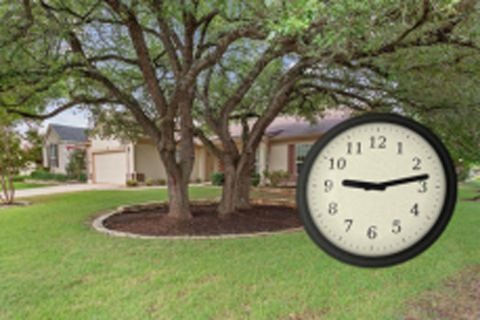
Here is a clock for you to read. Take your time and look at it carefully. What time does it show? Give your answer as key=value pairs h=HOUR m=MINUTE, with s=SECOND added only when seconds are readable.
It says h=9 m=13
